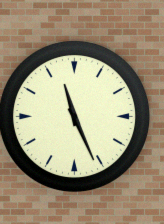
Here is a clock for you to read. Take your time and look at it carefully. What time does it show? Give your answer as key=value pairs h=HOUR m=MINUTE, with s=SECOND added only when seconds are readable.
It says h=11 m=26
